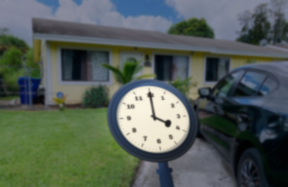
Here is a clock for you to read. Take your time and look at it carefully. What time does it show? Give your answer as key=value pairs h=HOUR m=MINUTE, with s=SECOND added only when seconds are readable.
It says h=4 m=0
